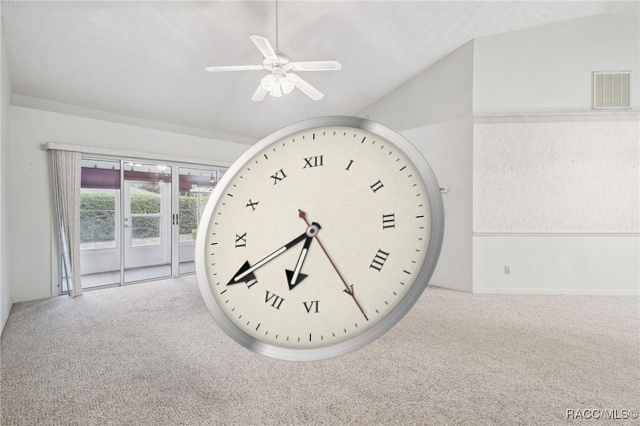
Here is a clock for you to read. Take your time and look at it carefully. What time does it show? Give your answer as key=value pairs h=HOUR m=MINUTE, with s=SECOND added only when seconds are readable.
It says h=6 m=40 s=25
